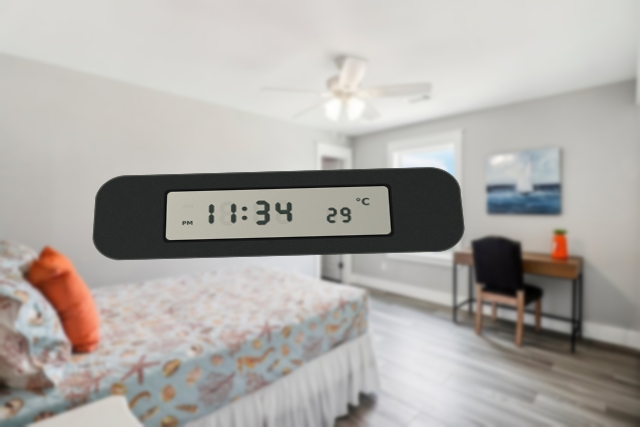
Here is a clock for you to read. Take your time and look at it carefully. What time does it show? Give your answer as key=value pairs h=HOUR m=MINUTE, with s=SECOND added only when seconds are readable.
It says h=11 m=34
